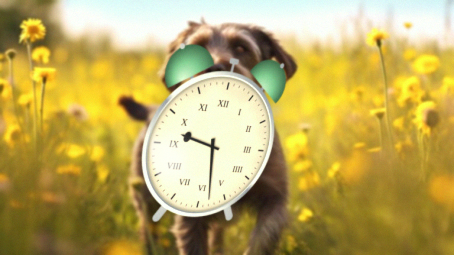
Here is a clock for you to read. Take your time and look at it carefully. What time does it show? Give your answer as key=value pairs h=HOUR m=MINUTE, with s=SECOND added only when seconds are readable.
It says h=9 m=28
